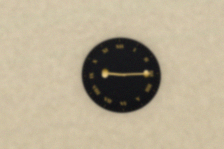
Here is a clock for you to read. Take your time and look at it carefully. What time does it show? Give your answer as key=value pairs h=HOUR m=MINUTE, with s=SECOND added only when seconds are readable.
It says h=9 m=15
